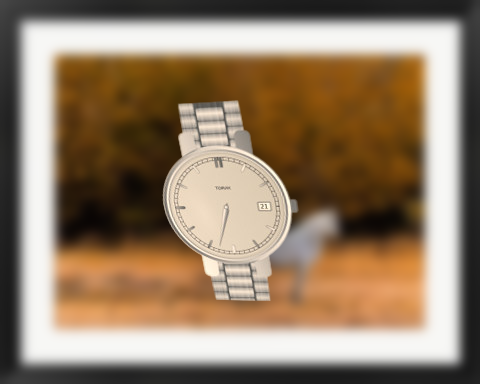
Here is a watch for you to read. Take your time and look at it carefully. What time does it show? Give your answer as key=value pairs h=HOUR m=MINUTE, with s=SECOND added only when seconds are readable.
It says h=6 m=33
